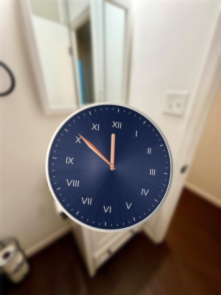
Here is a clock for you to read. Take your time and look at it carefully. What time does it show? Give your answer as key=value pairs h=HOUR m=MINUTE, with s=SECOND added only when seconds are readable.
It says h=11 m=51
